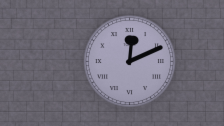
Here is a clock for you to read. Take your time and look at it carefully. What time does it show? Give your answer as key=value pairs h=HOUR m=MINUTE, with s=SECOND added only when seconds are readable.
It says h=12 m=11
